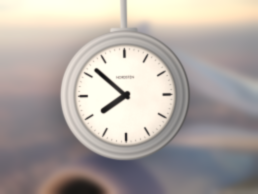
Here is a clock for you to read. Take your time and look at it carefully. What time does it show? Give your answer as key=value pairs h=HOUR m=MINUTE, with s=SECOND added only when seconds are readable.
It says h=7 m=52
